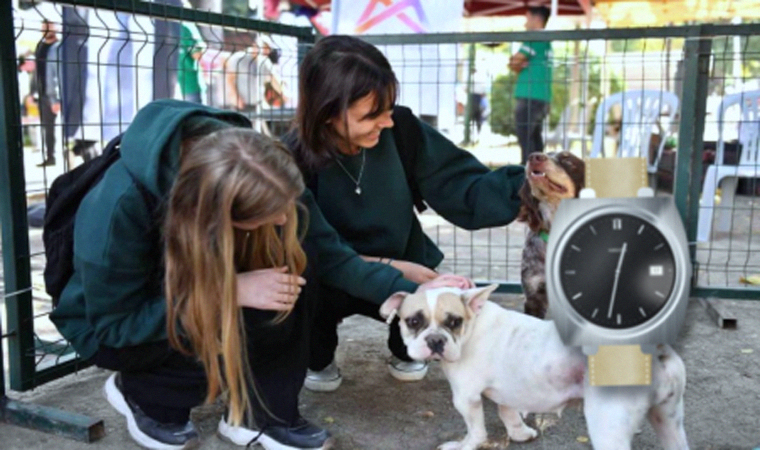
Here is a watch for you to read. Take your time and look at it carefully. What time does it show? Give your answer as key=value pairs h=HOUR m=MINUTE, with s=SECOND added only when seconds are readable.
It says h=12 m=32
